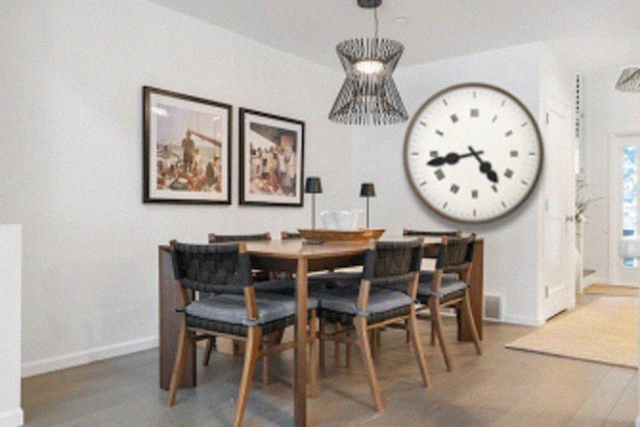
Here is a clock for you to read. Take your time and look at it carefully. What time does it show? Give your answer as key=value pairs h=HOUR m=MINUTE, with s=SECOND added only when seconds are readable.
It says h=4 m=43
